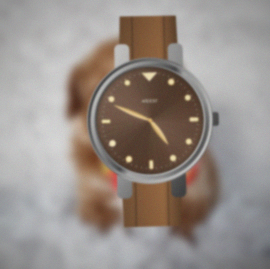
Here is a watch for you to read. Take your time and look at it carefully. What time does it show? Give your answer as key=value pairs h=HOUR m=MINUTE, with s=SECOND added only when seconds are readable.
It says h=4 m=49
